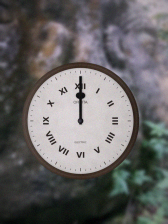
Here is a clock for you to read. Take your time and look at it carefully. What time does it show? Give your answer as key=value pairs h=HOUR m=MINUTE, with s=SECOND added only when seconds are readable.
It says h=12 m=0
